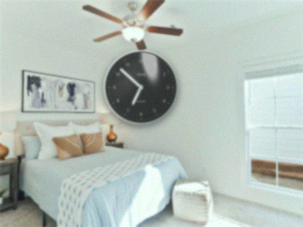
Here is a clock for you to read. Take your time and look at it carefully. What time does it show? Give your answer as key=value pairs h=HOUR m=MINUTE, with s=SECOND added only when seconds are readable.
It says h=6 m=52
